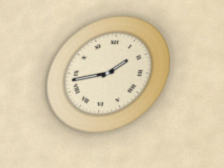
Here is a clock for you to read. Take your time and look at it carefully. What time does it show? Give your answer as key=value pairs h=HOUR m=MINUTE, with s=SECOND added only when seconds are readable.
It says h=1 m=43
